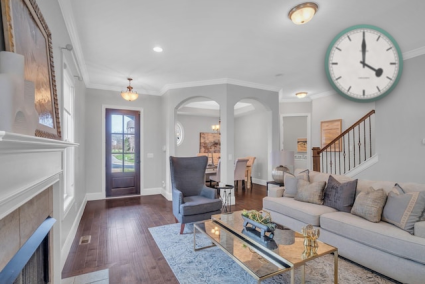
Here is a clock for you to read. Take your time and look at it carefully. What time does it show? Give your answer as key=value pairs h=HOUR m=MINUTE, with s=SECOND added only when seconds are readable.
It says h=4 m=0
